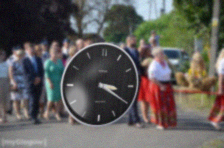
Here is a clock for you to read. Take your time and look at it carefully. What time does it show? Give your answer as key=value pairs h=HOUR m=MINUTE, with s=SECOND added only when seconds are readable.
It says h=3 m=20
